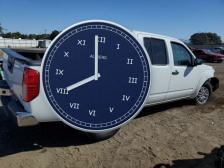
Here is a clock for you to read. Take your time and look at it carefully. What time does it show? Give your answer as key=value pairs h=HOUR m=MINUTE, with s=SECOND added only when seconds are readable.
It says h=7 m=59
